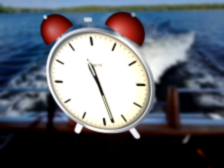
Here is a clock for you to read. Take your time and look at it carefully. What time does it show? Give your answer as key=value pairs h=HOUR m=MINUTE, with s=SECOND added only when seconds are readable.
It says h=11 m=28
